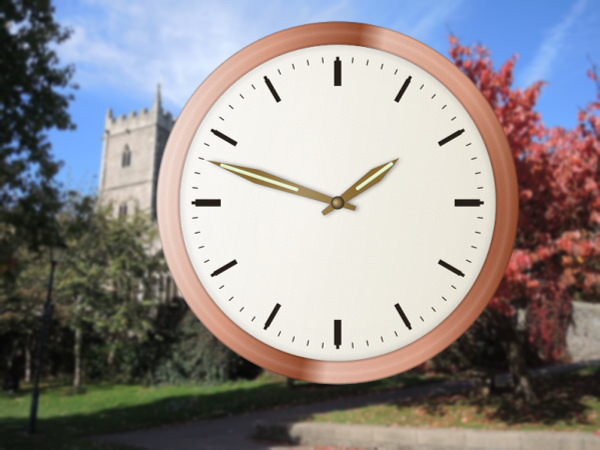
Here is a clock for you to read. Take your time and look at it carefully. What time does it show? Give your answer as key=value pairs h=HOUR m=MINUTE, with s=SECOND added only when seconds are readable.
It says h=1 m=48
